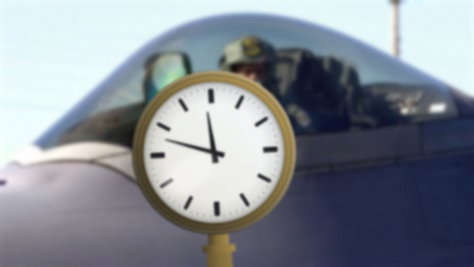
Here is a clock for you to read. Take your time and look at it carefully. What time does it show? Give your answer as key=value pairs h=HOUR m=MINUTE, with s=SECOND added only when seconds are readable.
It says h=11 m=48
